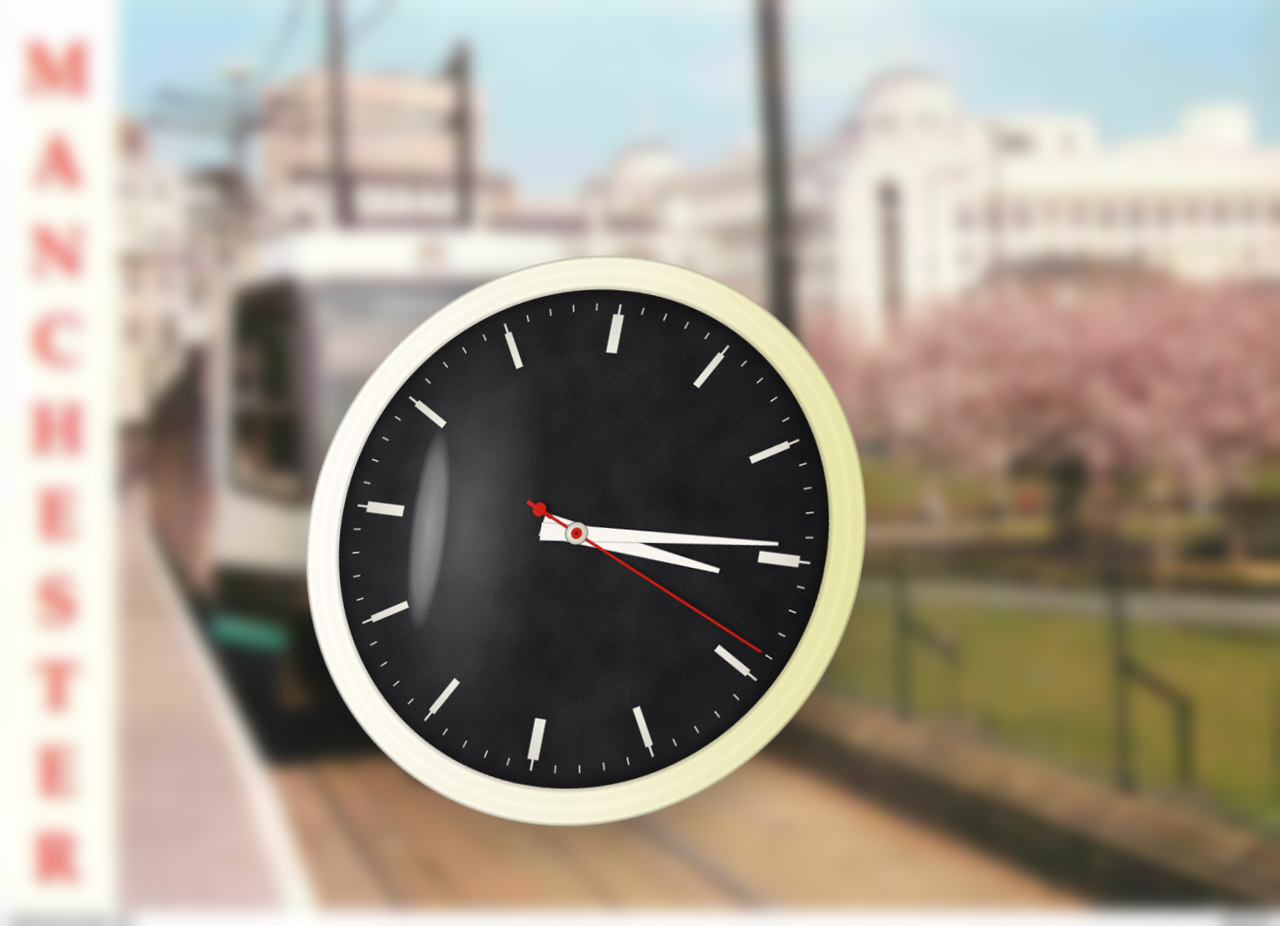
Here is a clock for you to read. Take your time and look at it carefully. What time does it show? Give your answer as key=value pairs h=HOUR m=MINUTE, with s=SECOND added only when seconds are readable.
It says h=3 m=14 s=19
